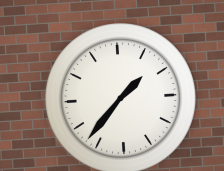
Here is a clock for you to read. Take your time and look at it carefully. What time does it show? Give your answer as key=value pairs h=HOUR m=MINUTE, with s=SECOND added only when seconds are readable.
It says h=1 m=37
